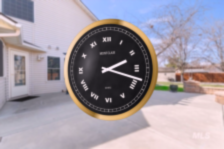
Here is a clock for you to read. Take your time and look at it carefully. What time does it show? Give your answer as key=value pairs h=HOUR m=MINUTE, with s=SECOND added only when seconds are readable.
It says h=2 m=18
